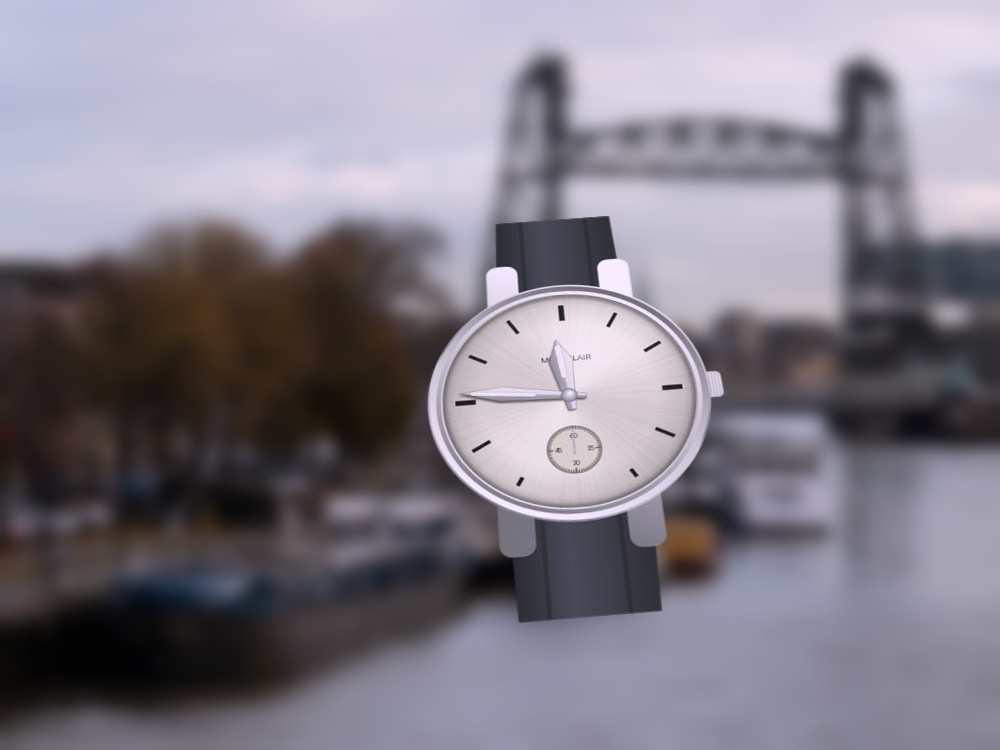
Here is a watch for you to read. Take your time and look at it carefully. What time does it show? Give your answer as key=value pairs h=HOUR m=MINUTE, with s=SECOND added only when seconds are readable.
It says h=11 m=46
